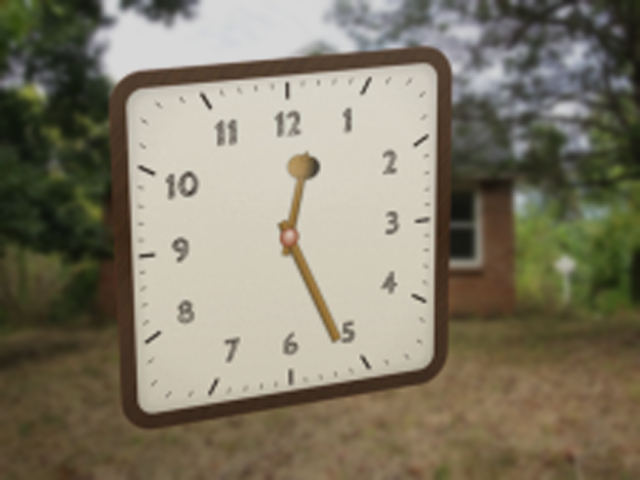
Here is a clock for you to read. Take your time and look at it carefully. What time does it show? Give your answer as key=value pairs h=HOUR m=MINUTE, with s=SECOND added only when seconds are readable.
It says h=12 m=26
